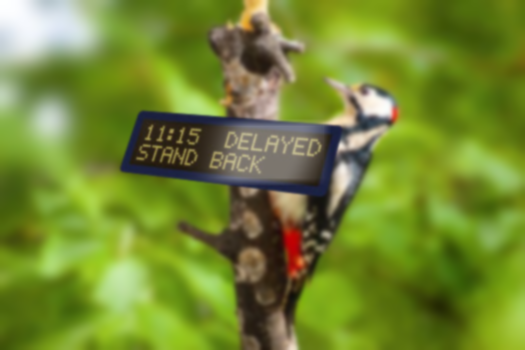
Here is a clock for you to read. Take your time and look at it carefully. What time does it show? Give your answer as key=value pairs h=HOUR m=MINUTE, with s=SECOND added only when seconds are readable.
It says h=11 m=15
